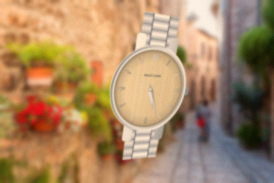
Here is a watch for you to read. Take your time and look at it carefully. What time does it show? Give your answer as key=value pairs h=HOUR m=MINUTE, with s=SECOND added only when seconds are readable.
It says h=5 m=26
